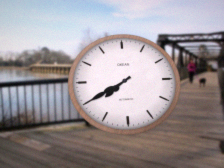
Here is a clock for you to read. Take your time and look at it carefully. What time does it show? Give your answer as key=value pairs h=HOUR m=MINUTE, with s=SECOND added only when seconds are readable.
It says h=7 m=40
